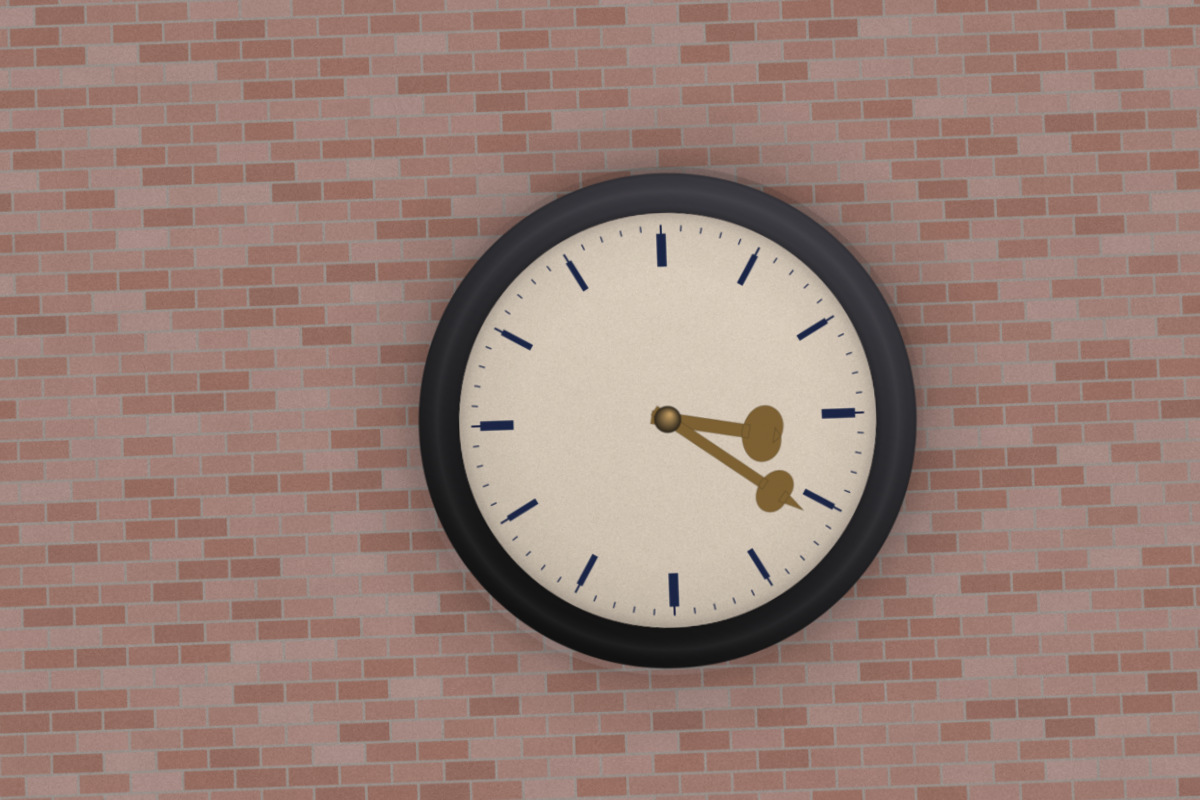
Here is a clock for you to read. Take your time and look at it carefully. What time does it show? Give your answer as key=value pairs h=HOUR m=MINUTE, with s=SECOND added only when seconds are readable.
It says h=3 m=21
